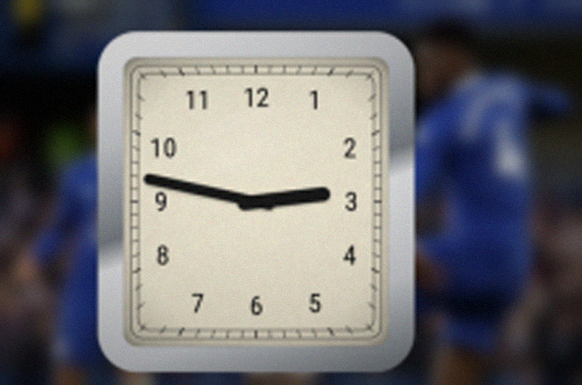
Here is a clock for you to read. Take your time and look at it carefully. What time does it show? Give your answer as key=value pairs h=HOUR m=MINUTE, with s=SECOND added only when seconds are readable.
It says h=2 m=47
